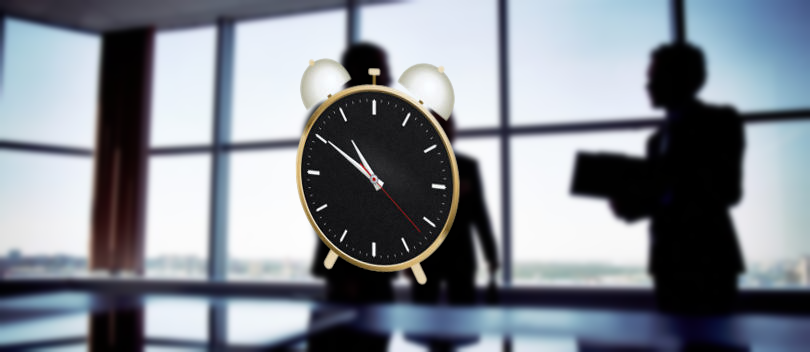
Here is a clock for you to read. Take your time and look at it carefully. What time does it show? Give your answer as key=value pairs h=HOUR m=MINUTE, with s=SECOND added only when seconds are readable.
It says h=10 m=50 s=22
